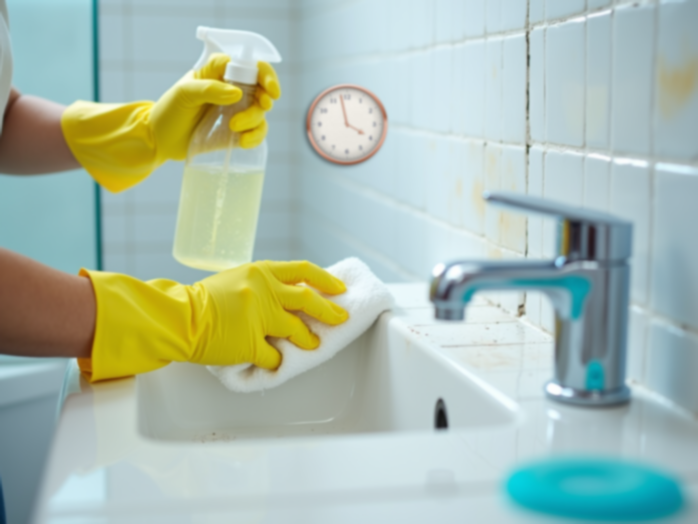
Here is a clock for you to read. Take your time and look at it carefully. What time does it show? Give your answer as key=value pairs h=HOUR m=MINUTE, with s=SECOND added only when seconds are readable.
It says h=3 m=58
